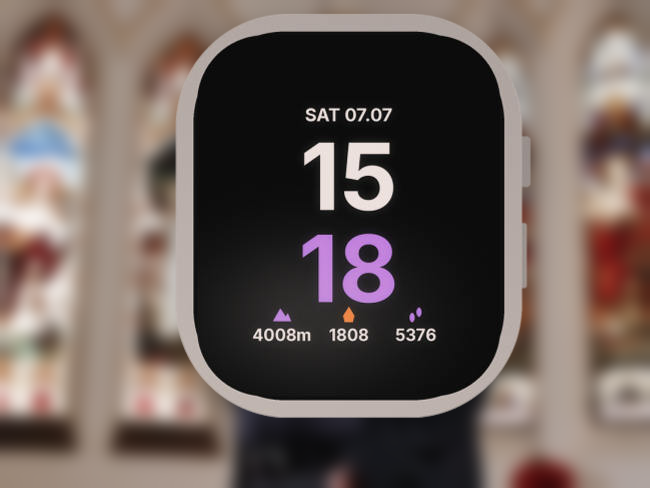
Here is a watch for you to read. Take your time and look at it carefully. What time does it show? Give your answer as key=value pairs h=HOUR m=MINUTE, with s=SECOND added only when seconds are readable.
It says h=15 m=18
